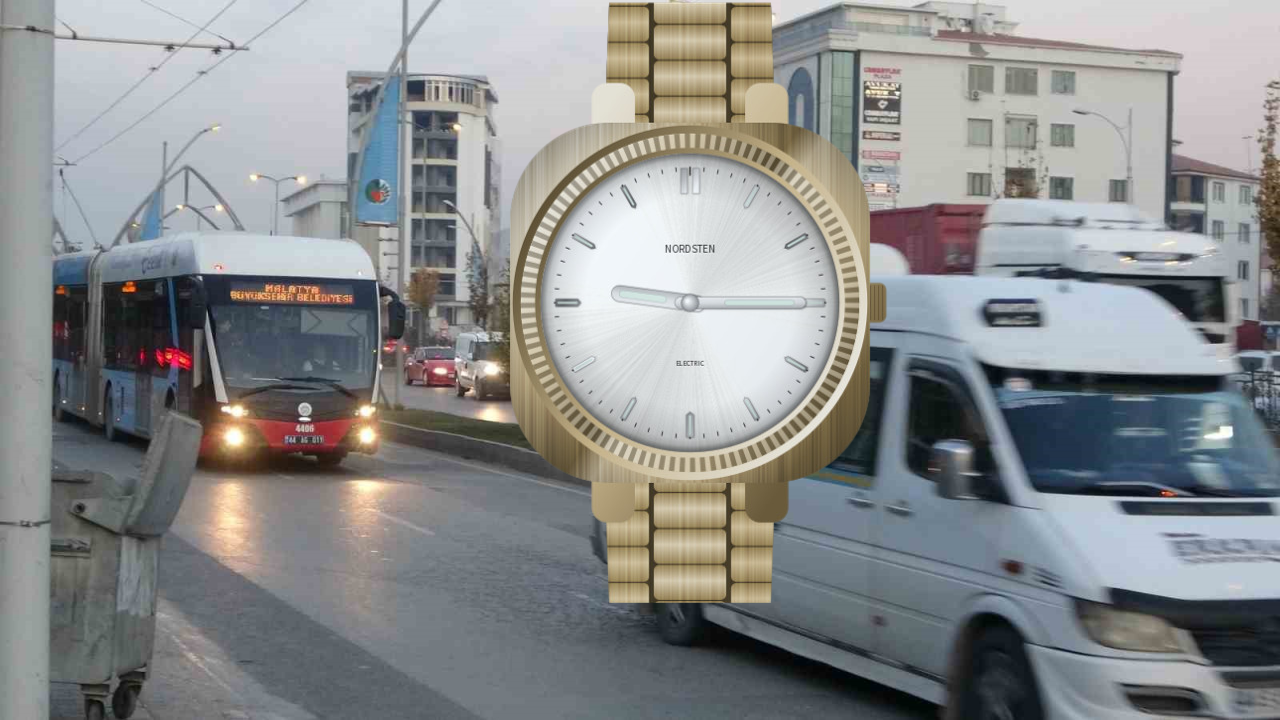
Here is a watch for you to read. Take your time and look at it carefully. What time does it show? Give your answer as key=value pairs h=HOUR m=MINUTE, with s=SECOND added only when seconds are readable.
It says h=9 m=15
